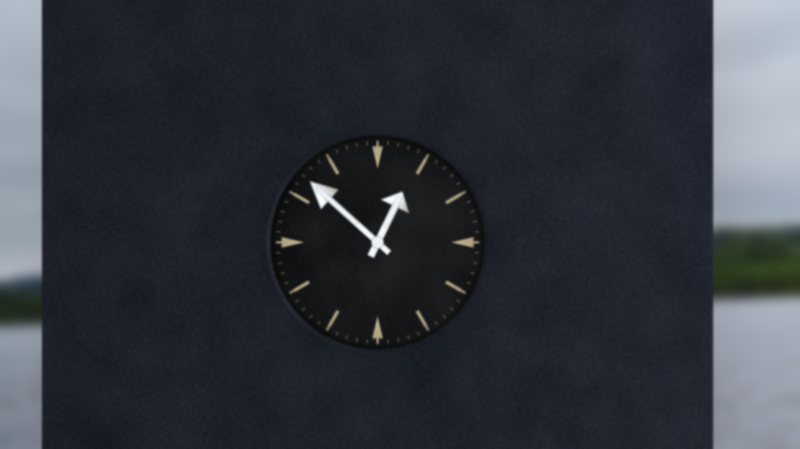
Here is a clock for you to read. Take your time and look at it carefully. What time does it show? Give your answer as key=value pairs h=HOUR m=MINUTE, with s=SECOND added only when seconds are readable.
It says h=12 m=52
